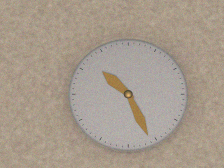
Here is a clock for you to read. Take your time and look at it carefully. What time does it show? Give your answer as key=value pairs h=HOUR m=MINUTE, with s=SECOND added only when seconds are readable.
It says h=10 m=26
